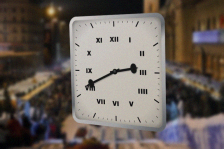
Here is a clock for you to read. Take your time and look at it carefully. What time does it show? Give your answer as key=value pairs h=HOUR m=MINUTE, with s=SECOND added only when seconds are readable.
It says h=2 m=41
